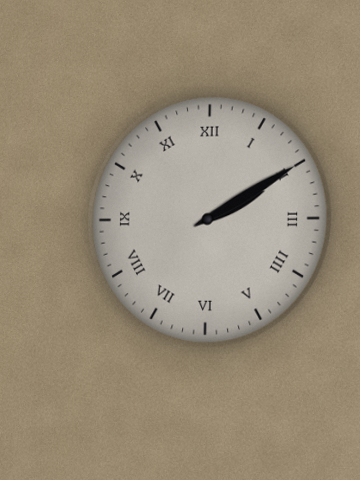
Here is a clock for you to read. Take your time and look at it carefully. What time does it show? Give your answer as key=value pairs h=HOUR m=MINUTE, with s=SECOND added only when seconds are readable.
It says h=2 m=10
